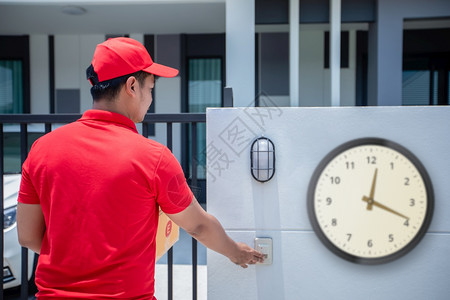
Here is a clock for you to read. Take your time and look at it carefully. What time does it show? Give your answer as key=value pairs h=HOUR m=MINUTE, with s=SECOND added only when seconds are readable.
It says h=12 m=19
